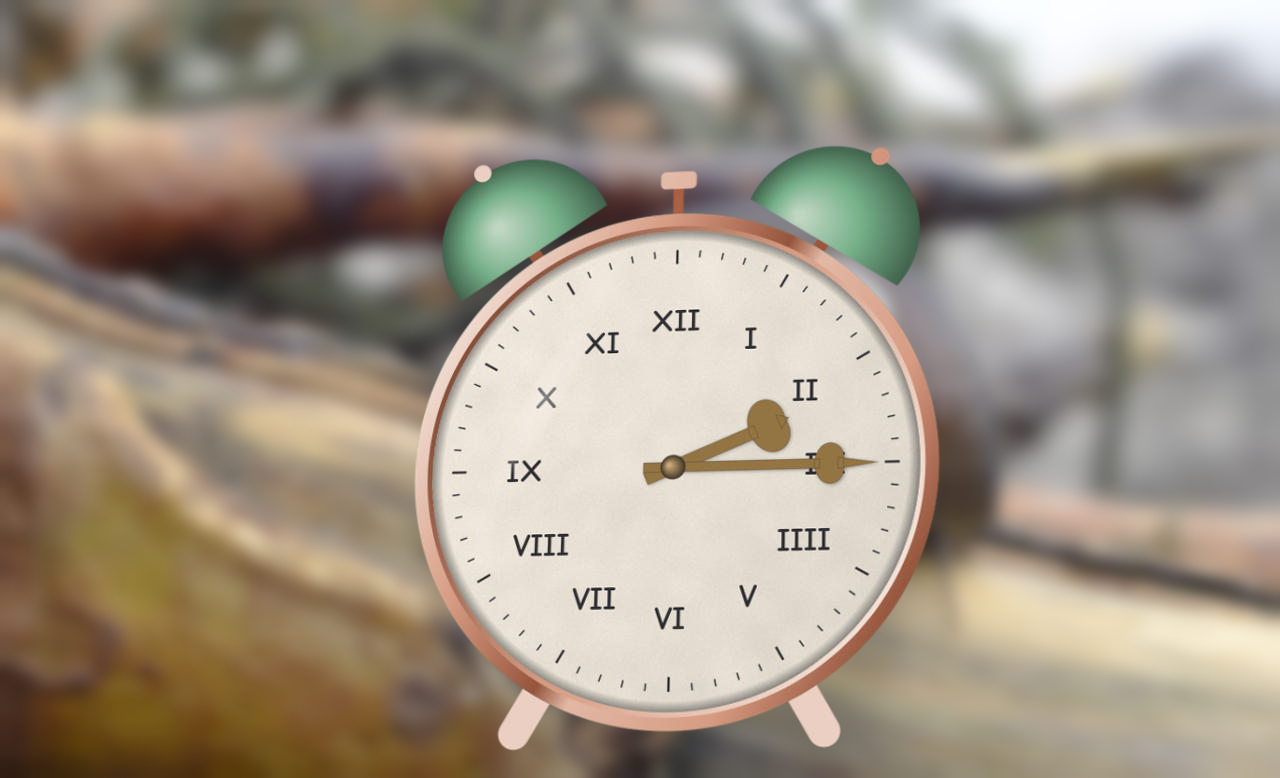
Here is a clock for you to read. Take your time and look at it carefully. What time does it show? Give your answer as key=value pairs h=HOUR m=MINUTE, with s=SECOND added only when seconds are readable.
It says h=2 m=15
